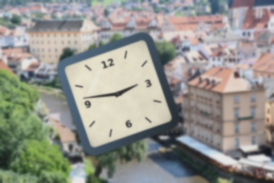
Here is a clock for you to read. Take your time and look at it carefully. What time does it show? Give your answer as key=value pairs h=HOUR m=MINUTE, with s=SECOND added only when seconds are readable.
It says h=2 m=47
